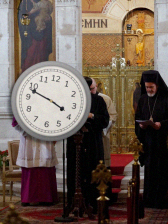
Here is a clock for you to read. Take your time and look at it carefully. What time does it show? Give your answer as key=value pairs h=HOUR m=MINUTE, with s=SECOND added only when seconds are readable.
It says h=3 m=48
